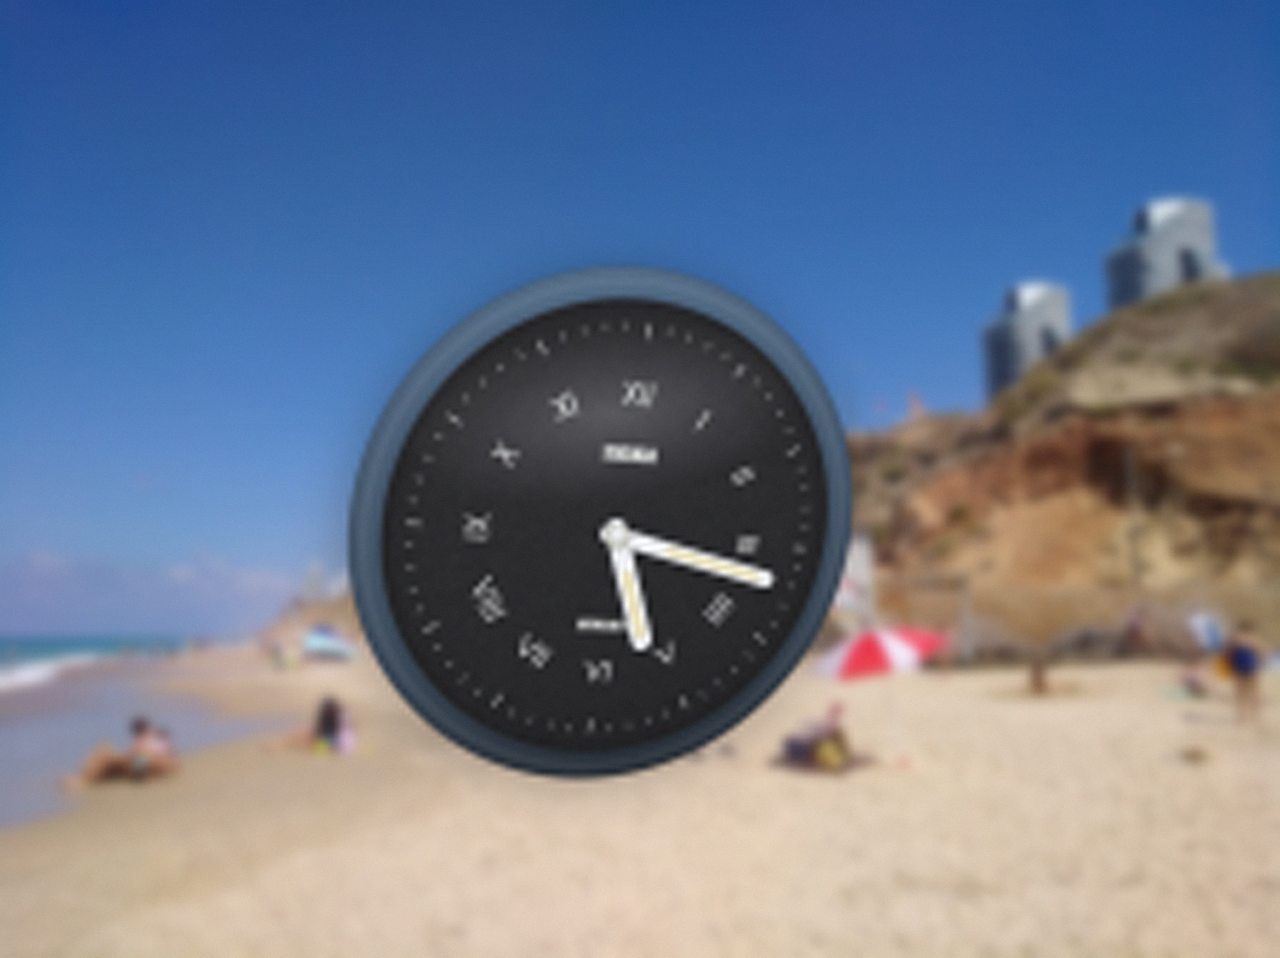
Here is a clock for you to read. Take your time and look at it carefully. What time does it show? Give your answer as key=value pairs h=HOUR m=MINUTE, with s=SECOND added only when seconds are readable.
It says h=5 m=17
